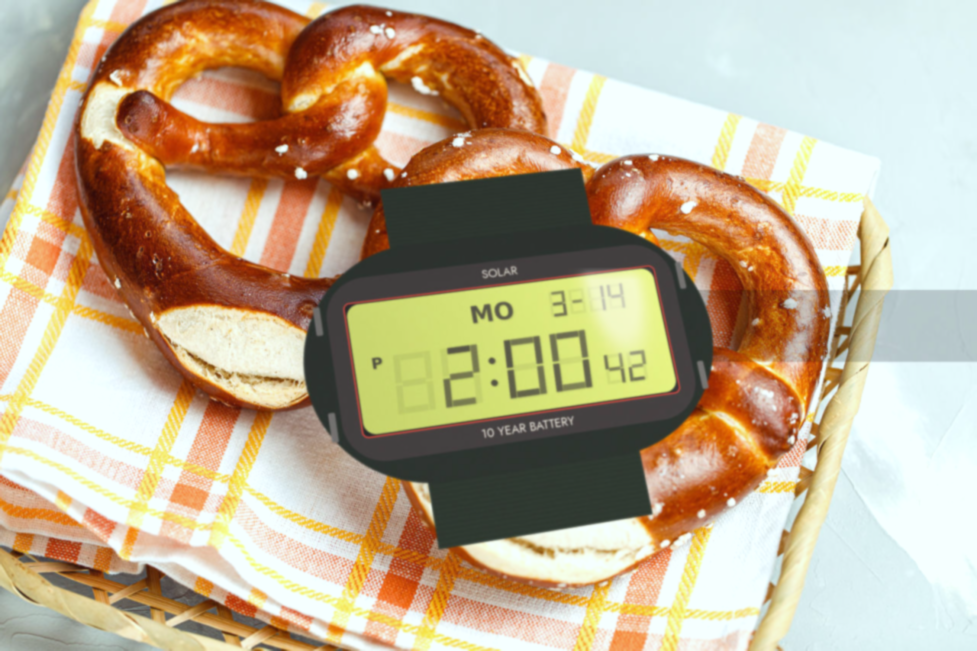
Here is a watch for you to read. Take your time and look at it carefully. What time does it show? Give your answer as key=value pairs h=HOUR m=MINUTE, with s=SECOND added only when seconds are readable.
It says h=2 m=0 s=42
